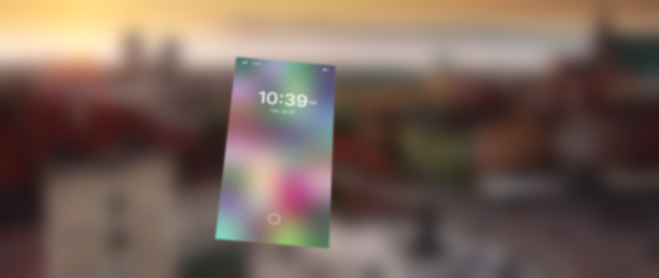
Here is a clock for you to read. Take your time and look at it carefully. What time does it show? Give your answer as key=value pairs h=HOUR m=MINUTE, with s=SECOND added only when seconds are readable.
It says h=10 m=39
